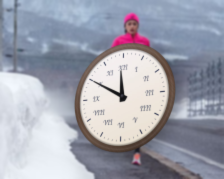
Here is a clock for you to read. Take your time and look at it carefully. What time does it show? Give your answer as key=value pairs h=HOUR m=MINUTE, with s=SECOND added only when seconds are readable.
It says h=11 m=50
